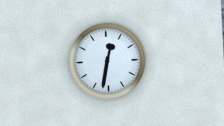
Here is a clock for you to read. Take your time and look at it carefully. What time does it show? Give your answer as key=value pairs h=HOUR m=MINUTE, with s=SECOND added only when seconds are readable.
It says h=12 m=32
